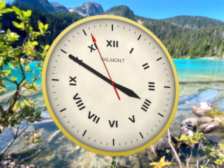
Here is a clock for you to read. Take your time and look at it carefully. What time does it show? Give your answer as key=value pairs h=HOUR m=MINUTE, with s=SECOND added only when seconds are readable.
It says h=3 m=49 s=56
